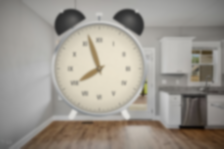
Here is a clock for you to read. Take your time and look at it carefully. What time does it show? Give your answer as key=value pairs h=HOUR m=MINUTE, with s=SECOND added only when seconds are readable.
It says h=7 m=57
